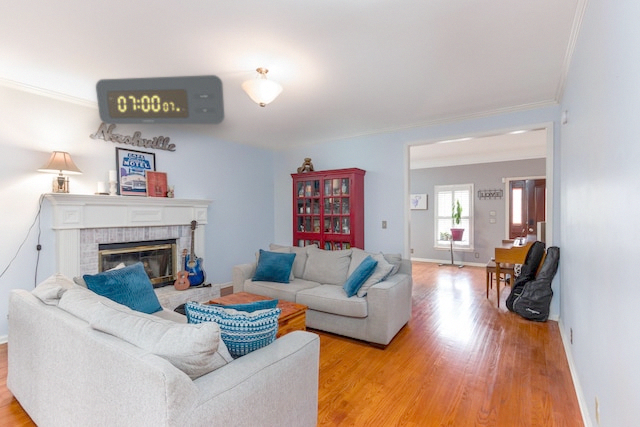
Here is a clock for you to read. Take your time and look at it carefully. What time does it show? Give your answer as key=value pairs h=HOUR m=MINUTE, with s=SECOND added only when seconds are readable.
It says h=7 m=0
